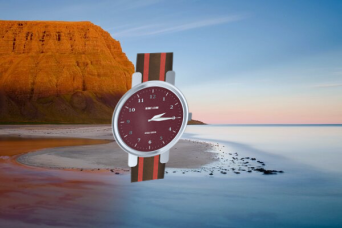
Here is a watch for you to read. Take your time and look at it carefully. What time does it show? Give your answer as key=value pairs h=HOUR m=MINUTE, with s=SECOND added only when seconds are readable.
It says h=2 m=15
